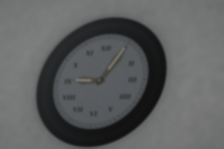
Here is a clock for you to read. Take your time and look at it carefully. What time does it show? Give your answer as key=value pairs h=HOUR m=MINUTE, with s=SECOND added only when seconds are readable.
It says h=9 m=5
